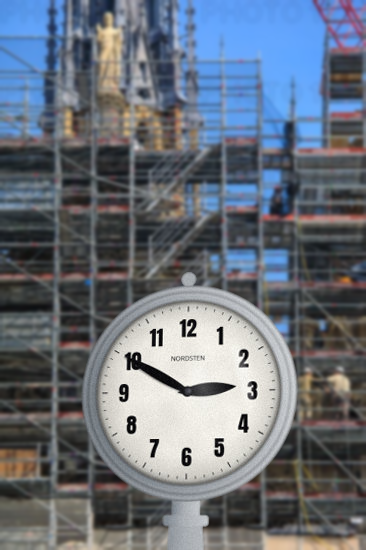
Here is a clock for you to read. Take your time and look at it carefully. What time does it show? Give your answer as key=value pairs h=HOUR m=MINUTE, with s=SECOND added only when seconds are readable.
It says h=2 m=50
